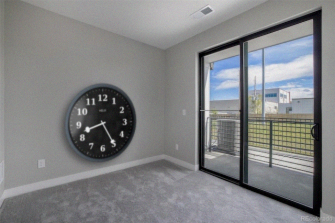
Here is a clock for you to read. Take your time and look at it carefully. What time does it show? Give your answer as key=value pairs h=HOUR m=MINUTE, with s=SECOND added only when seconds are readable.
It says h=8 m=25
